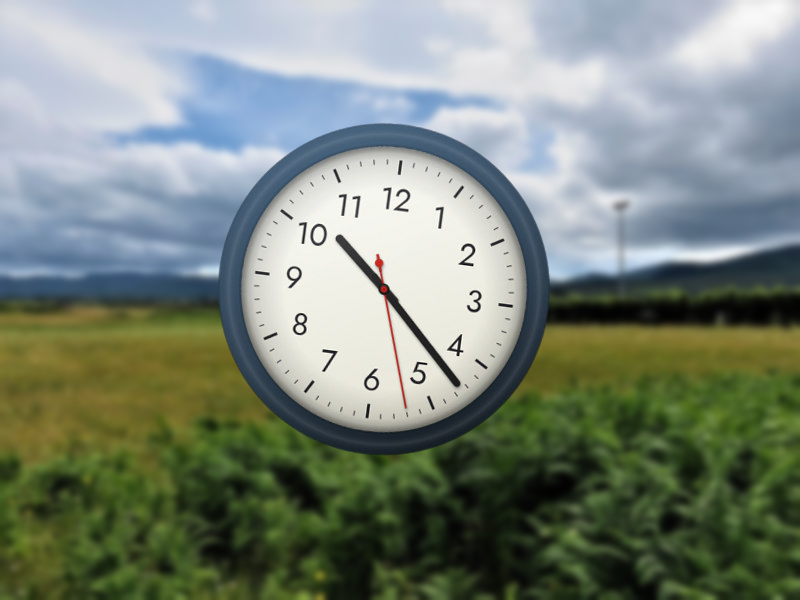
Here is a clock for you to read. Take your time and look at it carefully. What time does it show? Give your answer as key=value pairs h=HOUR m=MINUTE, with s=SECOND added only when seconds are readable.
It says h=10 m=22 s=27
